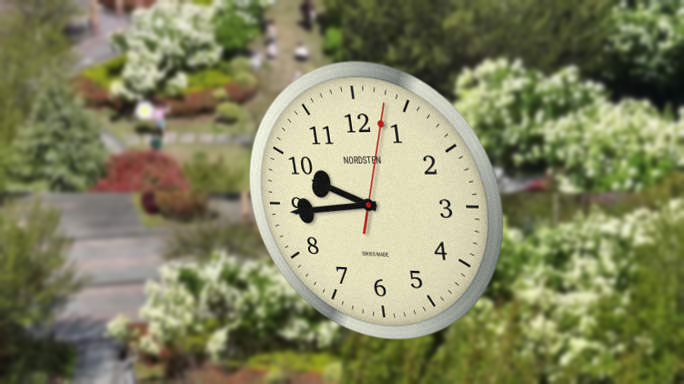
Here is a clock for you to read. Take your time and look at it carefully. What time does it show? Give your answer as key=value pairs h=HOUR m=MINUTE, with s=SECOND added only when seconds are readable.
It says h=9 m=44 s=3
